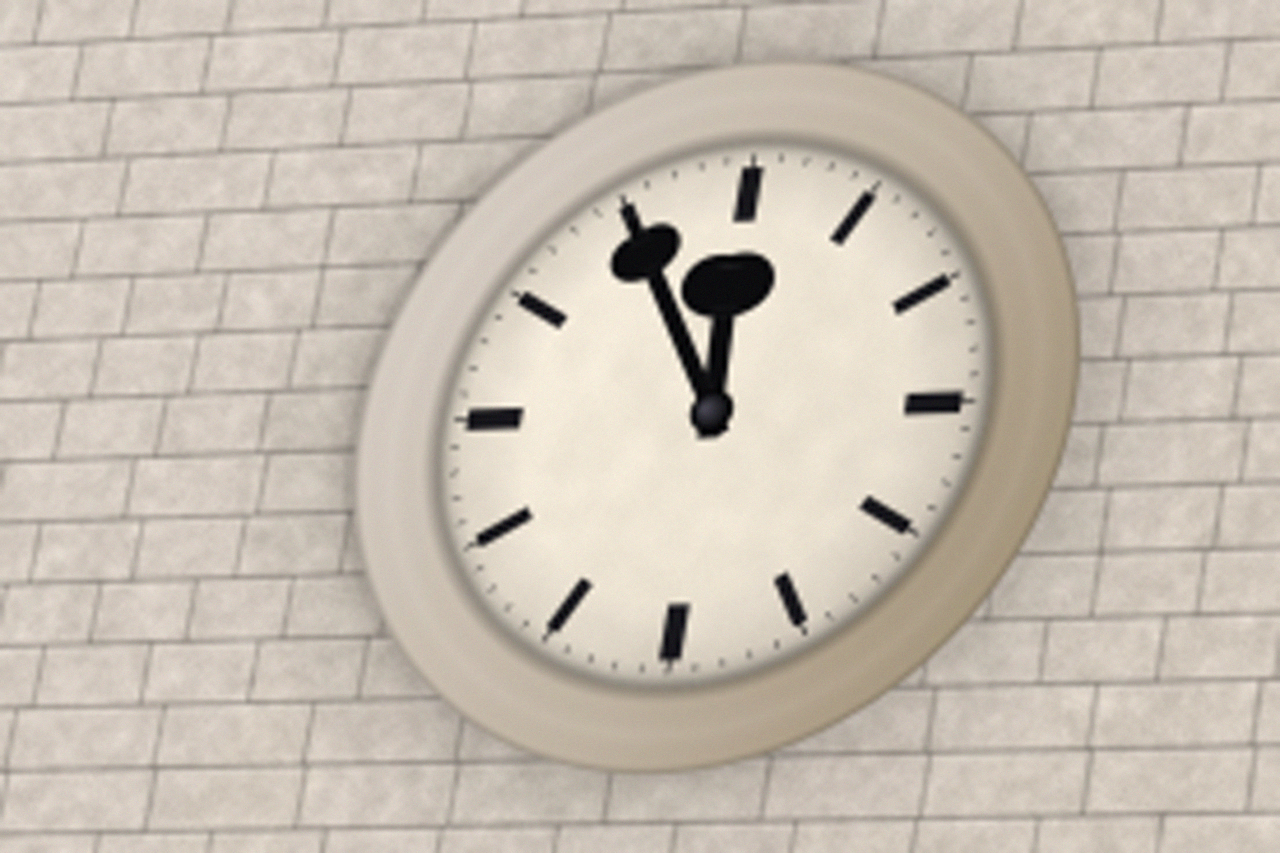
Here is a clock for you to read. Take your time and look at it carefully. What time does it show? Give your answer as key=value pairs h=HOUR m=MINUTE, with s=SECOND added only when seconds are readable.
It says h=11 m=55
